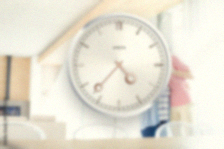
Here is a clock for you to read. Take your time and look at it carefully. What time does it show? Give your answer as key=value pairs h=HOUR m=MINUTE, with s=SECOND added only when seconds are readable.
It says h=4 m=37
